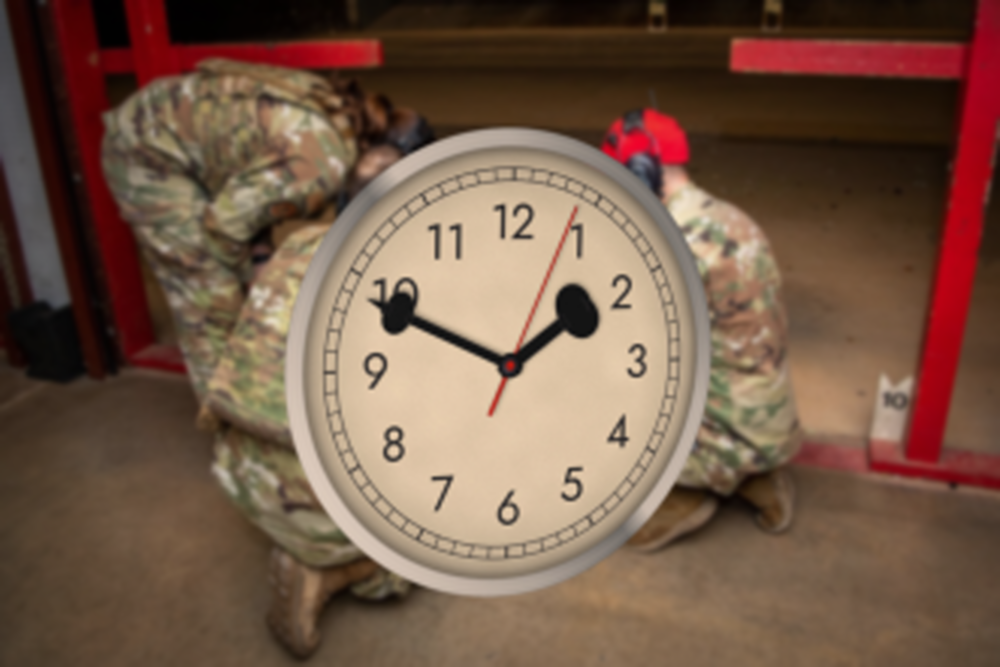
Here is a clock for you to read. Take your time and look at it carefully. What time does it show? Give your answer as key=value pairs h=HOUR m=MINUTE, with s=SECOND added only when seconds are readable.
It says h=1 m=49 s=4
